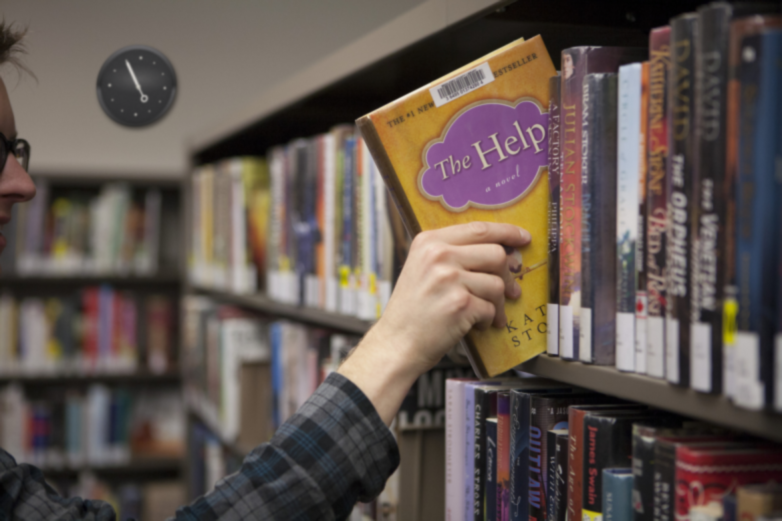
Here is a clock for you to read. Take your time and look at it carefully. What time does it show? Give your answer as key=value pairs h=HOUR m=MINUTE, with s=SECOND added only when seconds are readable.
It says h=4 m=55
